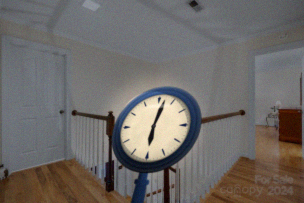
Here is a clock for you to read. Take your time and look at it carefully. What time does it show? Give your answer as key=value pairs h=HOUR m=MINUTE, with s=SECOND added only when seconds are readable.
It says h=6 m=2
